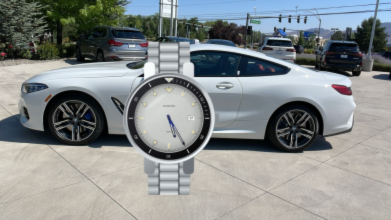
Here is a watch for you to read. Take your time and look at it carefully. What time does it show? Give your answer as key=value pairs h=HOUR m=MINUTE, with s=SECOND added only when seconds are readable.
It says h=5 m=25
